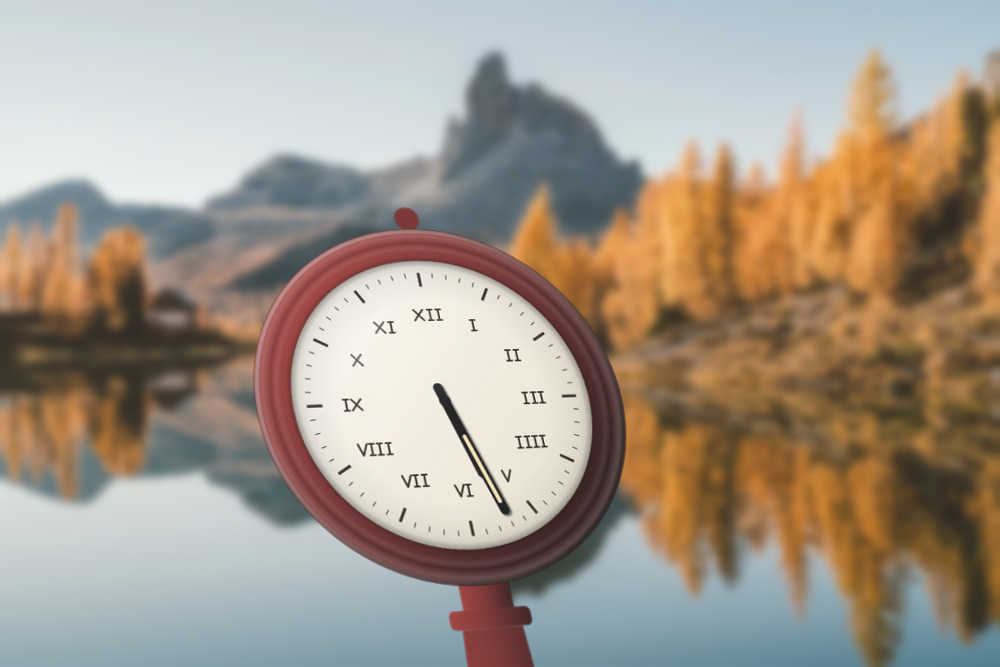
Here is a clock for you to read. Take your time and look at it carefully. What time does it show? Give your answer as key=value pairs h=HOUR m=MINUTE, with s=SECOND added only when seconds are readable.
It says h=5 m=27
